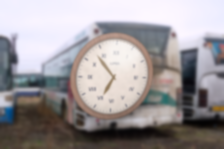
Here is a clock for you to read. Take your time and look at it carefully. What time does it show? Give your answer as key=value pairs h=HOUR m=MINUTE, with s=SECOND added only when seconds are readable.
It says h=6 m=53
